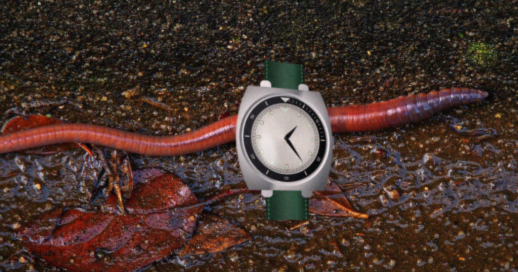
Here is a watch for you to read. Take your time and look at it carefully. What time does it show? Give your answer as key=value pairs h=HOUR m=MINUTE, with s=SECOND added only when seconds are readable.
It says h=1 m=24
